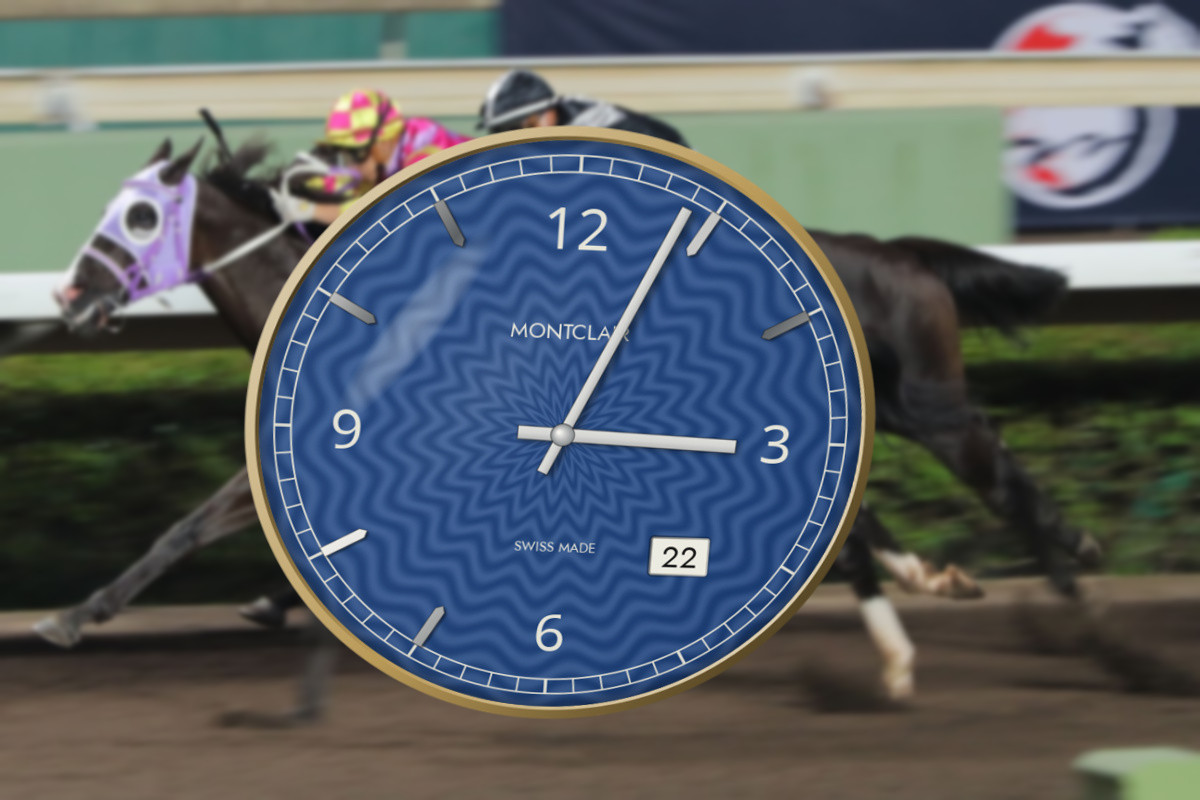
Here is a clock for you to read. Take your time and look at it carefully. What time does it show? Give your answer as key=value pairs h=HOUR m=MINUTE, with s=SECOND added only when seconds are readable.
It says h=3 m=4
